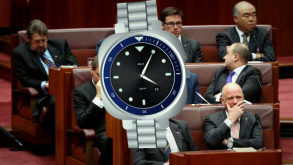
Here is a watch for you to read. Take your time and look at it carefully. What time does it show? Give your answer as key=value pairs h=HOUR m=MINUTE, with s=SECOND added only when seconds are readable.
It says h=4 m=5
